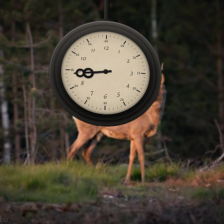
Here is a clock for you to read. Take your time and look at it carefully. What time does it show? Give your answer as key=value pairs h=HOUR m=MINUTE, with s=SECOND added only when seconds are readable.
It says h=8 m=44
